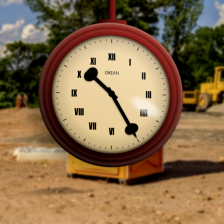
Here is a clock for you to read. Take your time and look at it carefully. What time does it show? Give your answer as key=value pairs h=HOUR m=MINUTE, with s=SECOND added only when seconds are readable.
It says h=10 m=25
